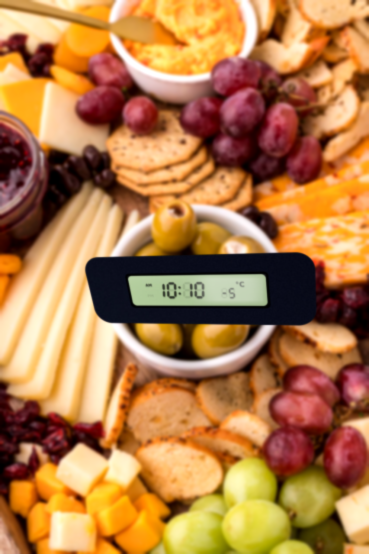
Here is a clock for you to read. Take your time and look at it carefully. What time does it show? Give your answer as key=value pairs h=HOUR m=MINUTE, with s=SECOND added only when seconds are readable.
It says h=10 m=10
